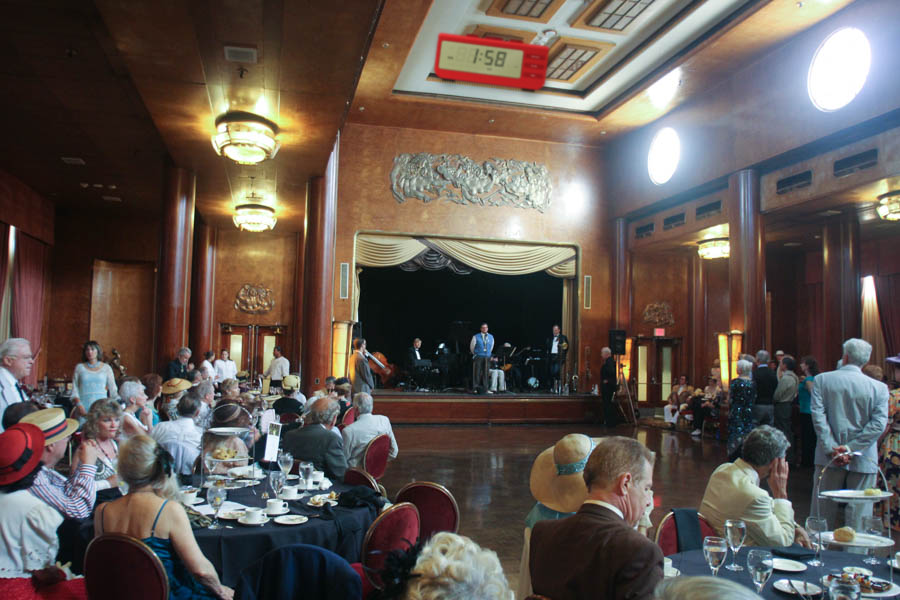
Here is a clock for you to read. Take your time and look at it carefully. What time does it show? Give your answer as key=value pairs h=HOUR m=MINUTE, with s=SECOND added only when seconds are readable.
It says h=1 m=58
